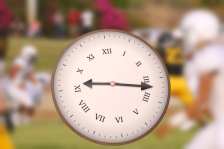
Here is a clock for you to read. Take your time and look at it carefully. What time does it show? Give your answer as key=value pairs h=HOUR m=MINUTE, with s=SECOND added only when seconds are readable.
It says h=9 m=17
